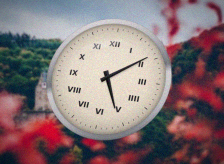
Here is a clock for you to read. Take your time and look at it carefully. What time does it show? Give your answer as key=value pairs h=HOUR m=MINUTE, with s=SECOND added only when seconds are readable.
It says h=5 m=9
